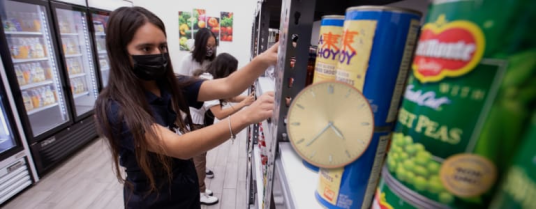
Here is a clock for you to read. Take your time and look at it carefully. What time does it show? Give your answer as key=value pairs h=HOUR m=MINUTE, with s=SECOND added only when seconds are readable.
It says h=4 m=38
